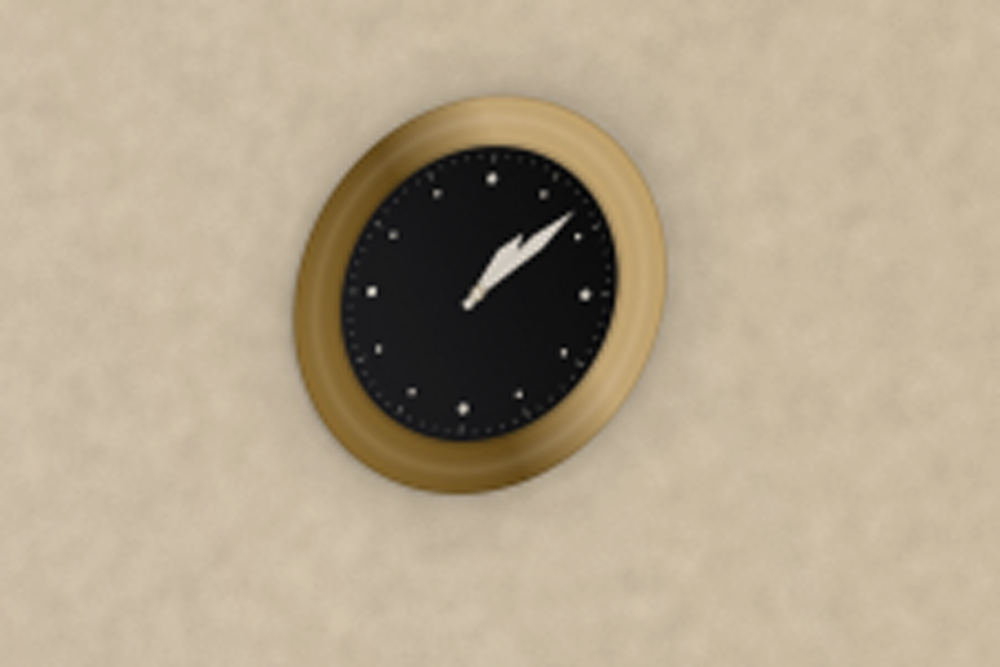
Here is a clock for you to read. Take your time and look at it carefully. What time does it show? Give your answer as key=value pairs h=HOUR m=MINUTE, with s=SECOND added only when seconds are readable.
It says h=1 m=8
